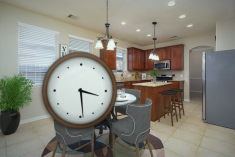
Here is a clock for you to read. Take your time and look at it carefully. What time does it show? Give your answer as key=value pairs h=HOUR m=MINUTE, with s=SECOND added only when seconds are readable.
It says h=3 m=29
